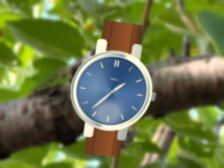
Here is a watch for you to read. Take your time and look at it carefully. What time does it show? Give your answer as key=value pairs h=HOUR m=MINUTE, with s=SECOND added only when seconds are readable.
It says h=1 m=37
